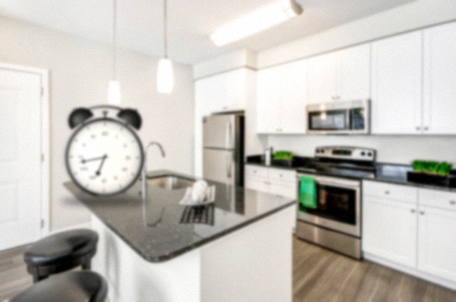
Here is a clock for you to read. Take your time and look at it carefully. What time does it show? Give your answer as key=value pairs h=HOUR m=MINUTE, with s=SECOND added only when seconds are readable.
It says h=6 m=43
